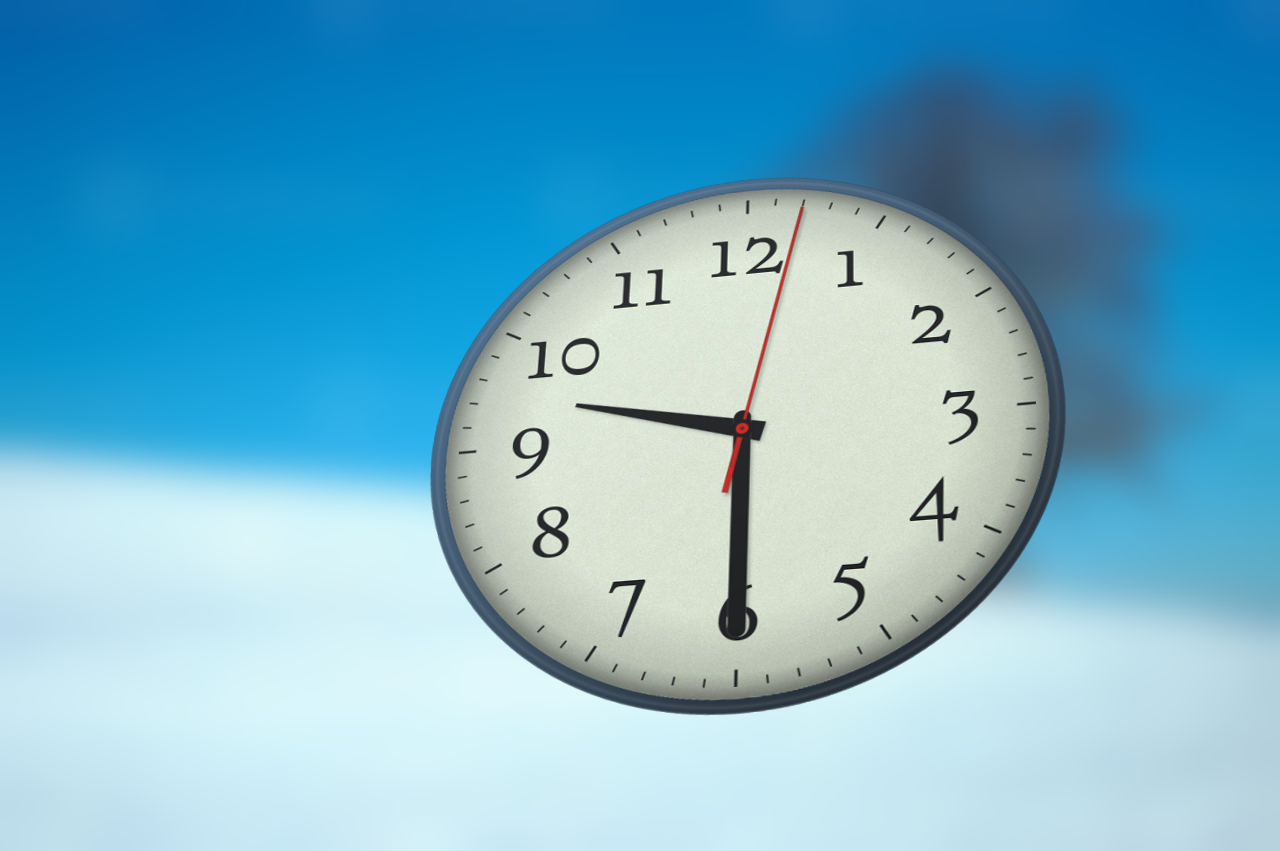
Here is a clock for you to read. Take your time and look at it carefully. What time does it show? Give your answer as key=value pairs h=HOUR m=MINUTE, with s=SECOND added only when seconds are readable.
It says h=9 m=30 s=2
